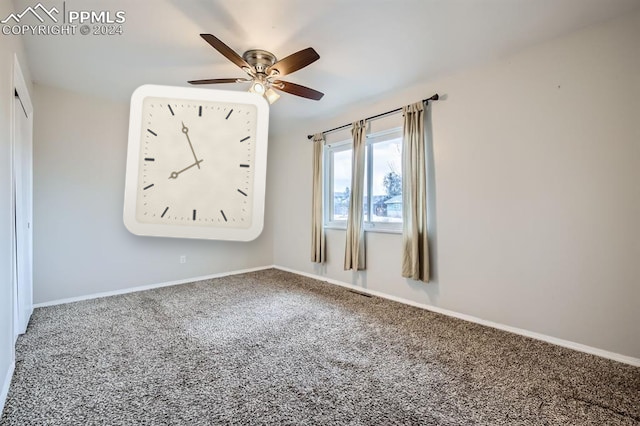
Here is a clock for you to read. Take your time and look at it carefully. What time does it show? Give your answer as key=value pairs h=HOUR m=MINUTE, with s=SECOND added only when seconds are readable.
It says h=7 m=56
